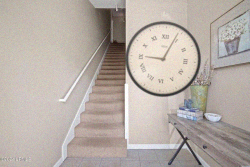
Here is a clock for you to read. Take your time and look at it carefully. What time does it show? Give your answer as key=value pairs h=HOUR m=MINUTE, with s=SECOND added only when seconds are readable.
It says h=9 m=4
